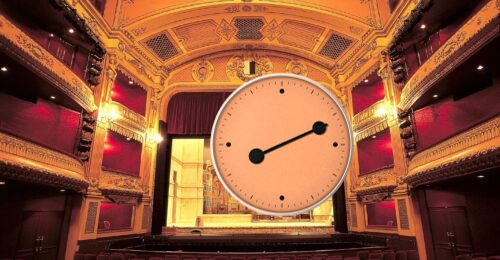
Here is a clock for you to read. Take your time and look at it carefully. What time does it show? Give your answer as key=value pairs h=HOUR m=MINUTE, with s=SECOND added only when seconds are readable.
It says h=8 m=11
